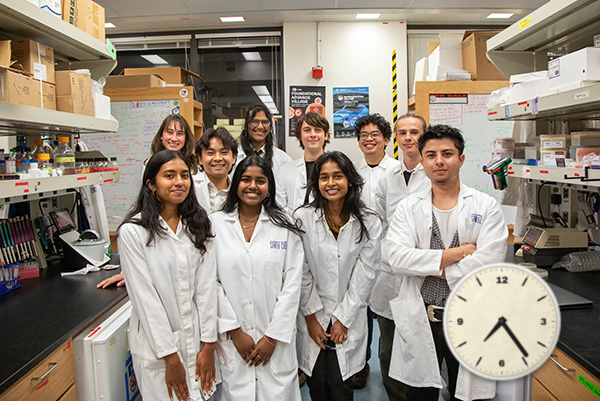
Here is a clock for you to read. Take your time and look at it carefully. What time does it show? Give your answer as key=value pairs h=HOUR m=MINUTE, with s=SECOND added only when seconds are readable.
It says h=7 m=24
